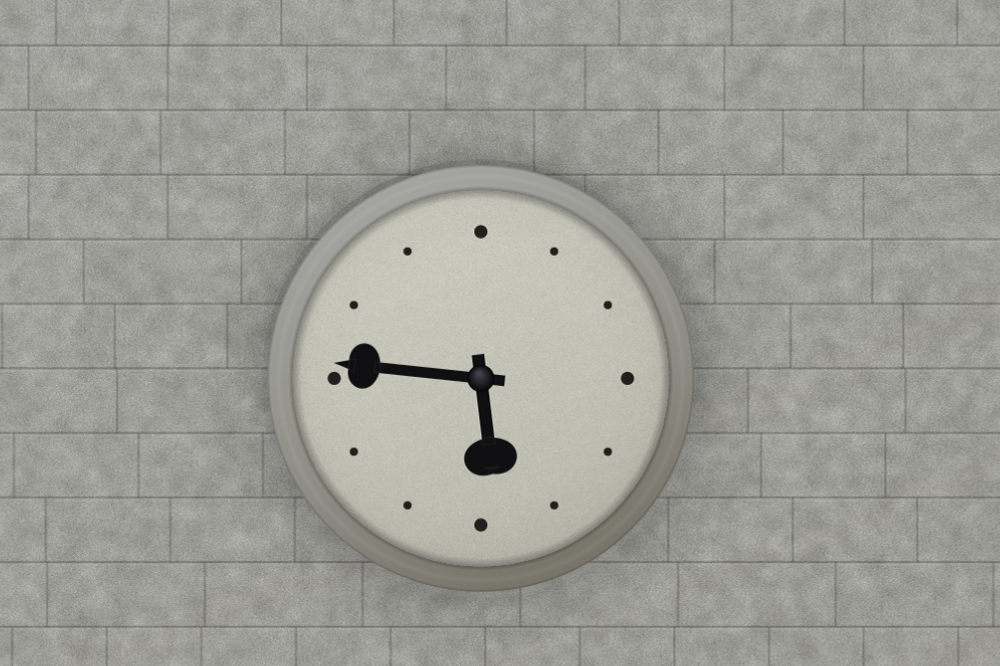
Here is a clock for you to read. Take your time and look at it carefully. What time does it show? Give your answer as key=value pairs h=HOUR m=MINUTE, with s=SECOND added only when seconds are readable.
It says h=5 m=46
